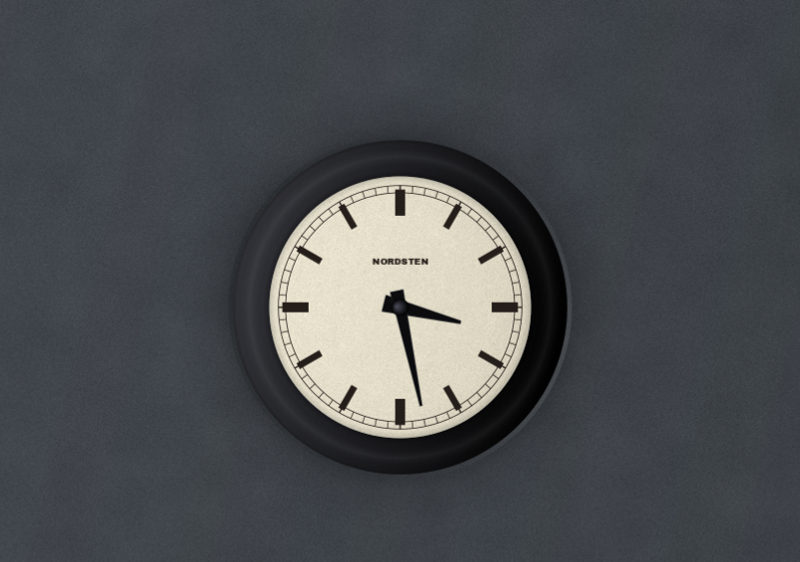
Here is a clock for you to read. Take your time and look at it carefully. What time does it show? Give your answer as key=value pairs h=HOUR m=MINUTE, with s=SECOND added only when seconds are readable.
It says h=3 m=28
